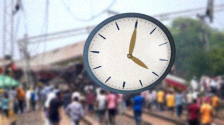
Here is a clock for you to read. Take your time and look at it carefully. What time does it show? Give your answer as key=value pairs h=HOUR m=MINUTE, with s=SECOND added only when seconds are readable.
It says h=4 m=0
